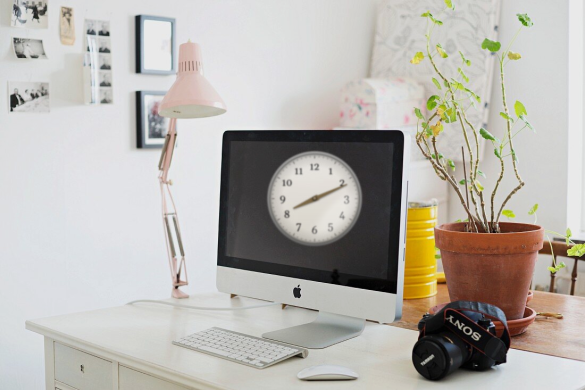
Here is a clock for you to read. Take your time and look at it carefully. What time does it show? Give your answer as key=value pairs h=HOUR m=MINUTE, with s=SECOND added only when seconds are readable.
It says h=8 m=11
